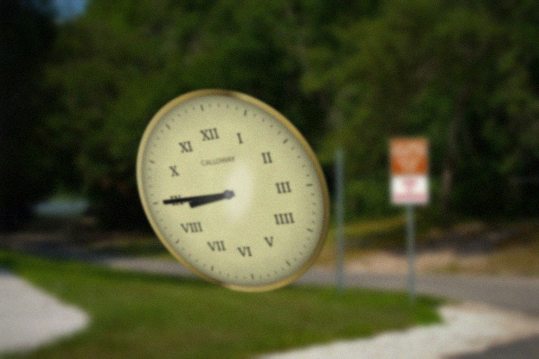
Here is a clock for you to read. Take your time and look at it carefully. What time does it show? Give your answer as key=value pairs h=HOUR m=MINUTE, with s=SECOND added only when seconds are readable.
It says h=8 m=45
